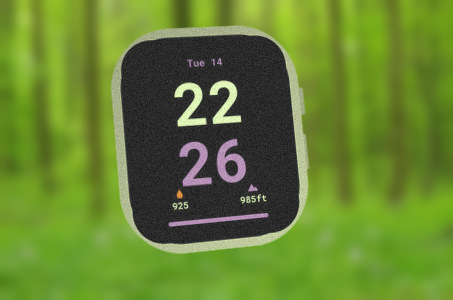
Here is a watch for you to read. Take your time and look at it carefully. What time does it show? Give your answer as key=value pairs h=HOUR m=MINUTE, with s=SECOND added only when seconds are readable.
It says h=22 m=26
